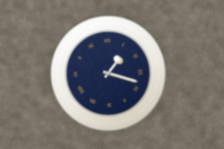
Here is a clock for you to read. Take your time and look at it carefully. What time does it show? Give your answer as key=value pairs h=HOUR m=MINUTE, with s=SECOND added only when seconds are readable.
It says h=1 m=18
